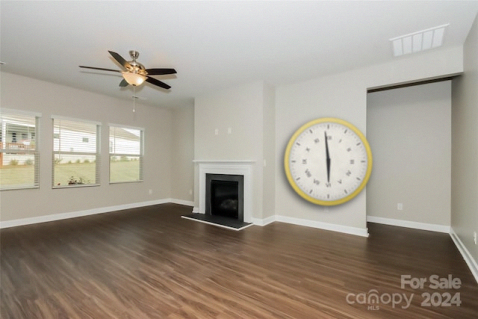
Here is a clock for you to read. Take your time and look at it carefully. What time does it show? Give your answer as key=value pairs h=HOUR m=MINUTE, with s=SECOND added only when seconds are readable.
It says h=5 m=59
